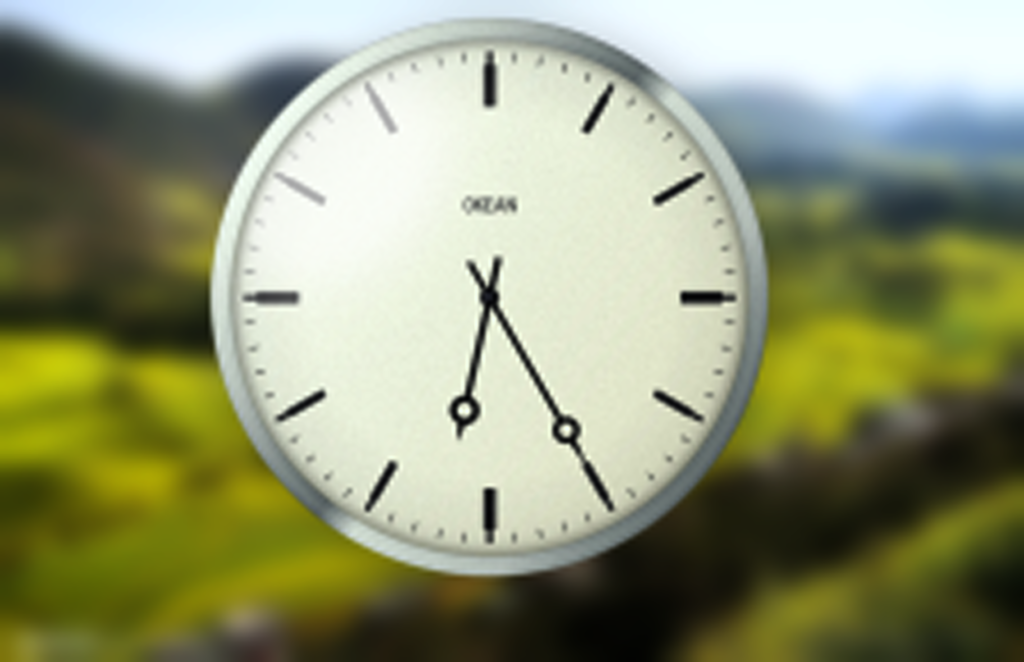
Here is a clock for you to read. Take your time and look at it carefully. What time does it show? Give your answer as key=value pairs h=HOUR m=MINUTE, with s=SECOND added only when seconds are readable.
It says h=6 m=25
